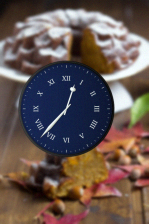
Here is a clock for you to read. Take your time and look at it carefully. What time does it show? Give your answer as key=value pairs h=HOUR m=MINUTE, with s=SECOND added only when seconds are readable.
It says h=12 m=37
